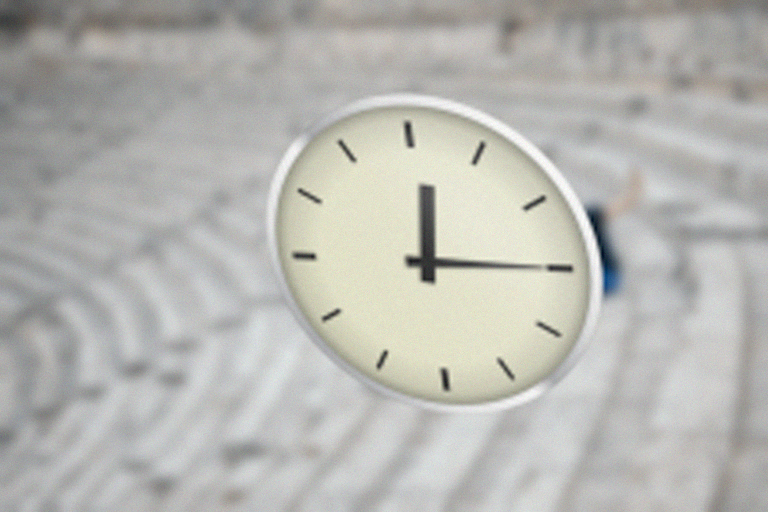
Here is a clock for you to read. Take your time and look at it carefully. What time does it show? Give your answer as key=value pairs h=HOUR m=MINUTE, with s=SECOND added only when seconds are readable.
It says h=12 m=15
